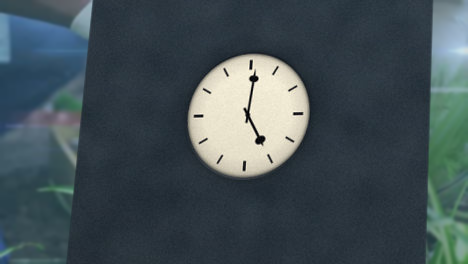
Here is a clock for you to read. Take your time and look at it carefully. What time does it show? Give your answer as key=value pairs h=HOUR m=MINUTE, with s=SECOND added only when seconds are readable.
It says h=5 m=1
